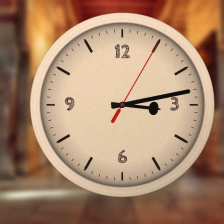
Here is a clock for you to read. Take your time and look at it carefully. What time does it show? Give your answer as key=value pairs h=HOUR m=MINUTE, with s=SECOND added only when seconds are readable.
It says h=3 m=13 s=5
